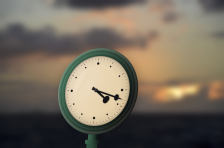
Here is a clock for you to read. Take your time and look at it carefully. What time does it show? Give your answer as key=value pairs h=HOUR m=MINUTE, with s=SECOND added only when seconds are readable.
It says h=4 m=18
